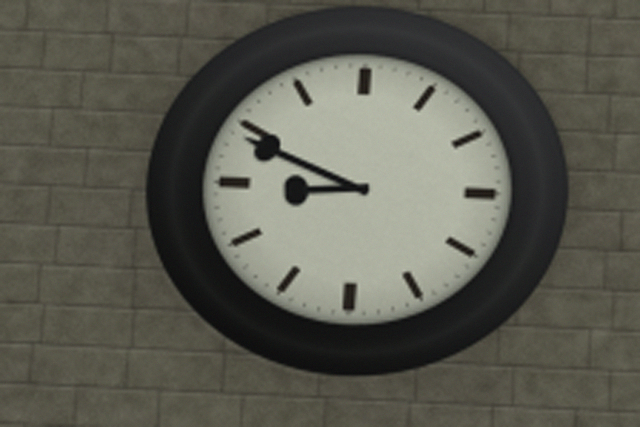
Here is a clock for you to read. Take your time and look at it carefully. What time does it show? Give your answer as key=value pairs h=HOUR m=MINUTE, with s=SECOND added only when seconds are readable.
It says h=8 m=49
